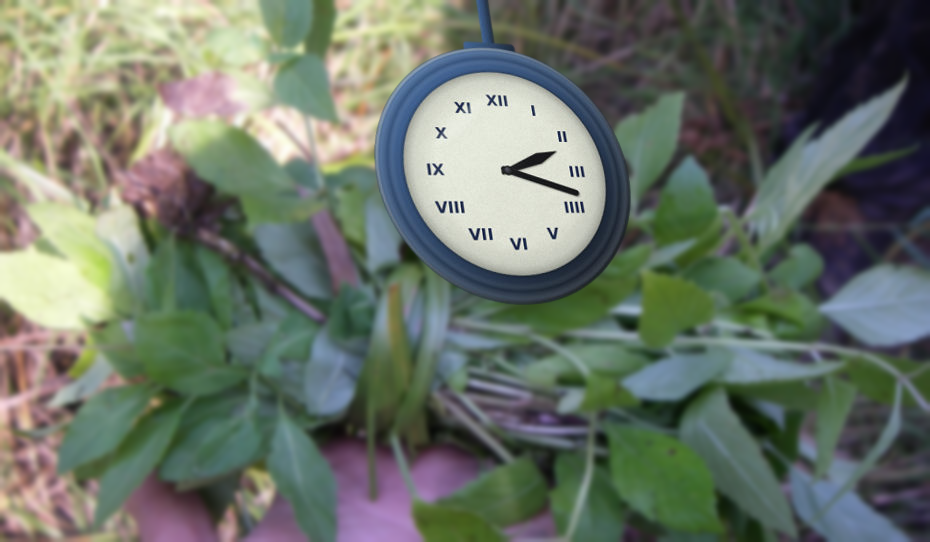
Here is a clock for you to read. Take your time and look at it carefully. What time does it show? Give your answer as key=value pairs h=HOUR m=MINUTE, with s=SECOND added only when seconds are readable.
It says h=2 m=18
